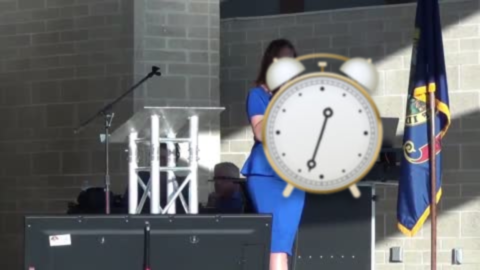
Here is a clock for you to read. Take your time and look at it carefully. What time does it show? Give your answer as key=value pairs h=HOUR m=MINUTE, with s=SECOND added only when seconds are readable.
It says h=12 m=33
